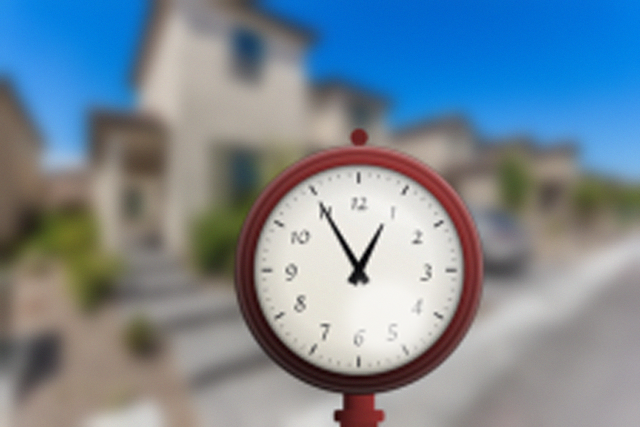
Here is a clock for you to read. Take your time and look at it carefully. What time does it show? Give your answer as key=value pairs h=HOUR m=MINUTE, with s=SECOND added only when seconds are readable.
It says h=12 m=55
